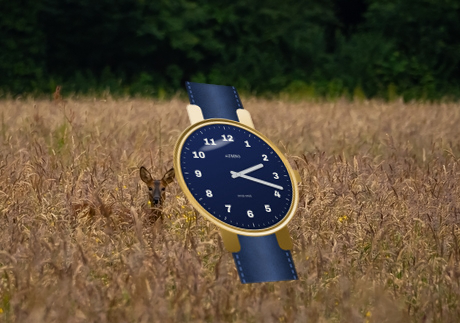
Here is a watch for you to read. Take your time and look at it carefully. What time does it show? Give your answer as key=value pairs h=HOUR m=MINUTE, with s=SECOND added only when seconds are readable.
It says h=2 m=18
